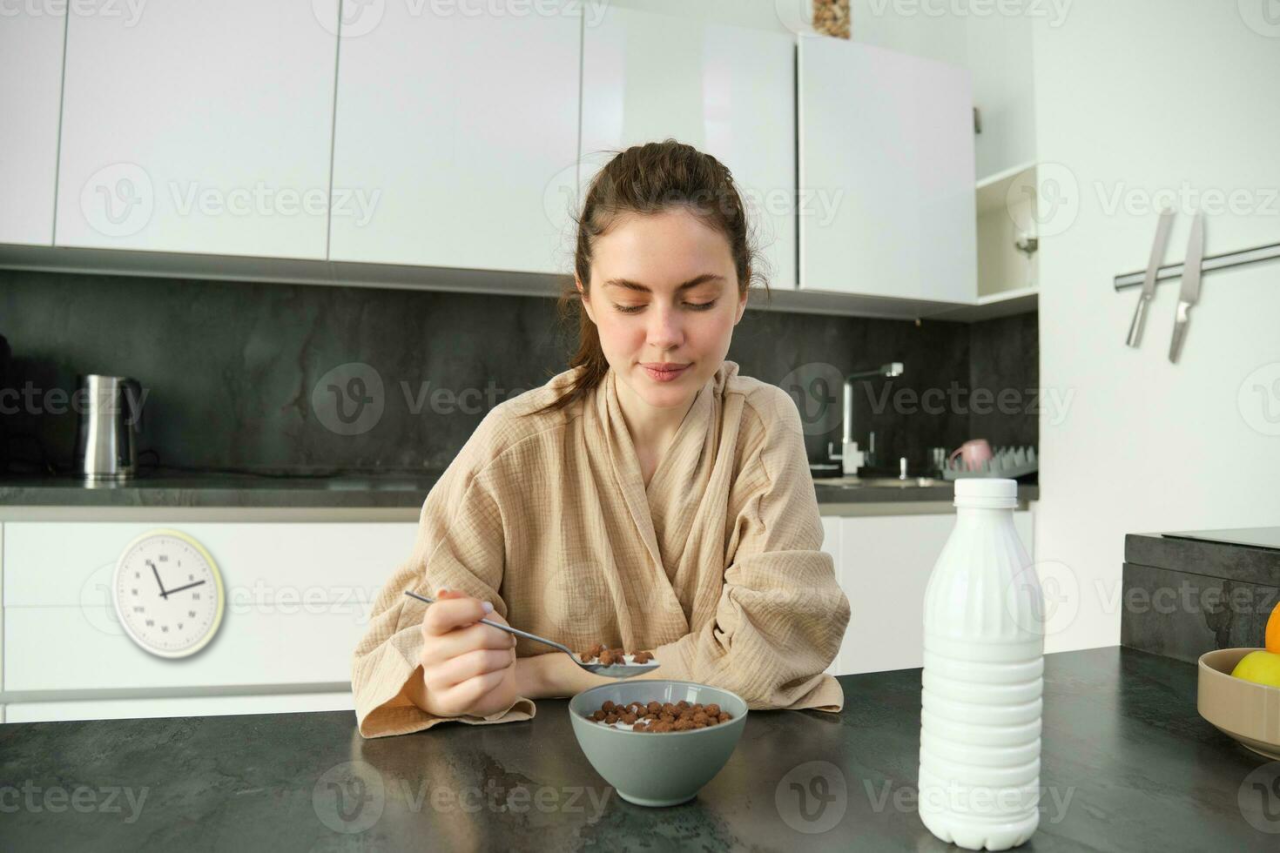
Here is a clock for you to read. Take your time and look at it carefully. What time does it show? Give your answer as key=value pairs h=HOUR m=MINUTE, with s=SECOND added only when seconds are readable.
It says h=11 m=12
